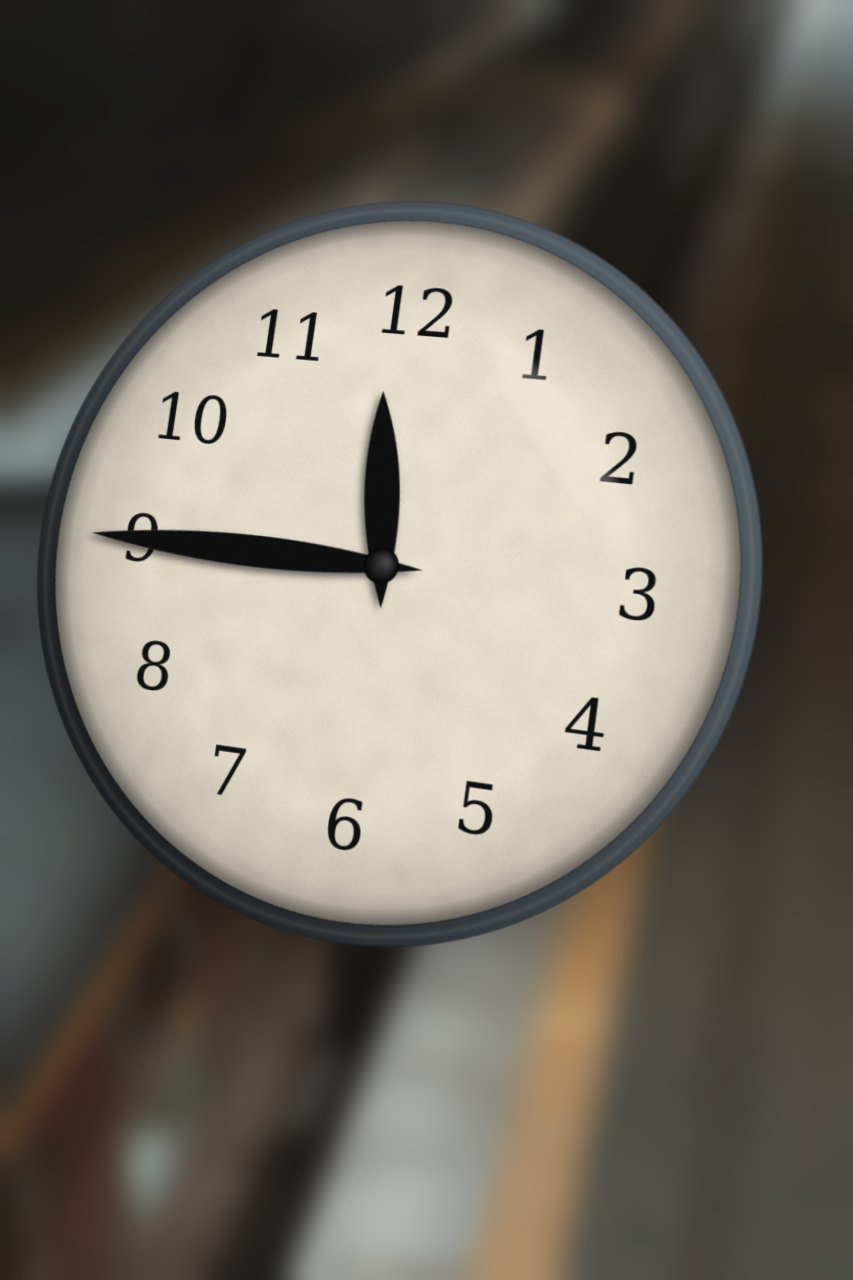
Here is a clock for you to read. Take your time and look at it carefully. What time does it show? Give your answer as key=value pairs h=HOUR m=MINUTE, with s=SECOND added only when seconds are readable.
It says h=11 m=45
